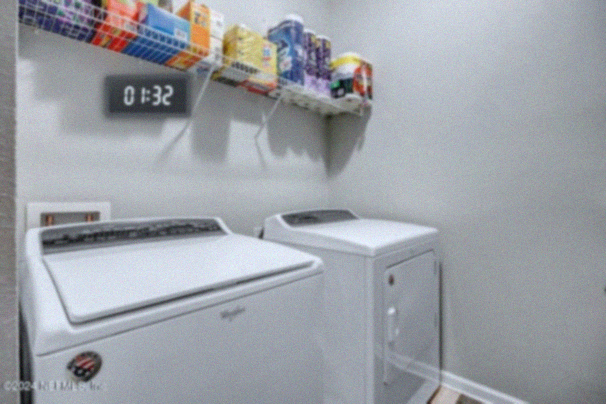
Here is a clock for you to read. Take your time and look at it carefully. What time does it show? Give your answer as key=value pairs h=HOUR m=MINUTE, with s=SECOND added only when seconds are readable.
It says h=1 m=32
